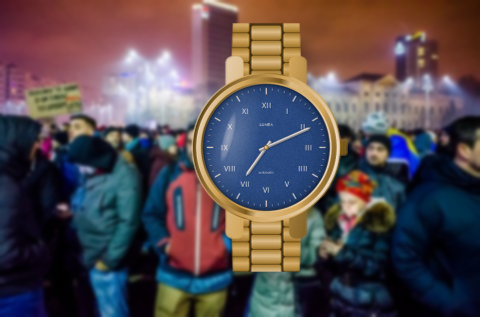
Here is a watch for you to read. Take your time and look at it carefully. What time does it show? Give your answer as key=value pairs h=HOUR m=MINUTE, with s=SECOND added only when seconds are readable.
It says h=7 m=11
